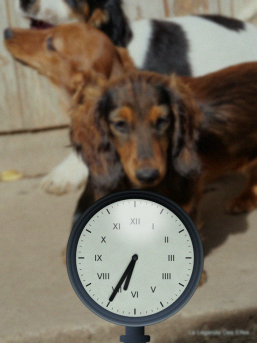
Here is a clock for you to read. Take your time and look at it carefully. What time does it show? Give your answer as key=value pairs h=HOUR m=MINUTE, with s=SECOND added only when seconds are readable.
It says h=6 m=35
